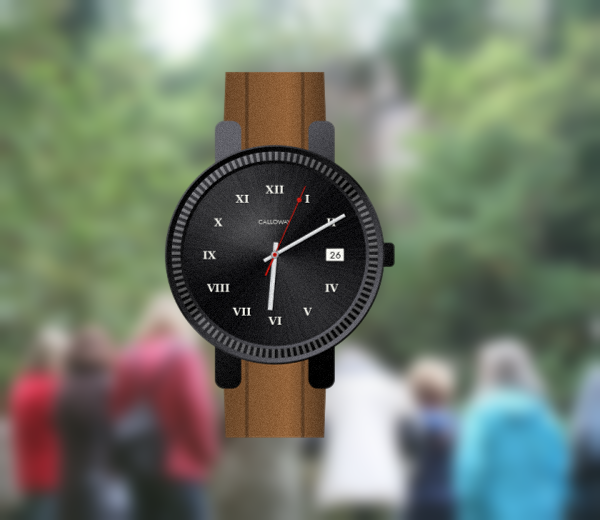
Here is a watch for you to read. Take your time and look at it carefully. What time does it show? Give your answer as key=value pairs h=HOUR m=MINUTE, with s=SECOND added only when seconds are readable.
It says h=6 m=10 s=4
